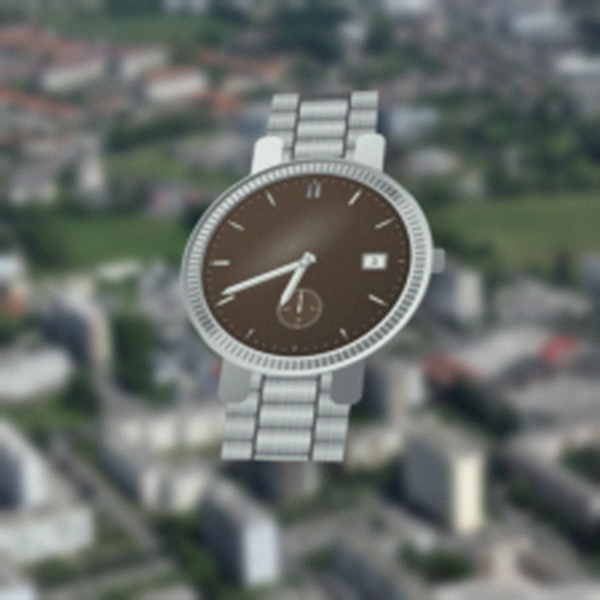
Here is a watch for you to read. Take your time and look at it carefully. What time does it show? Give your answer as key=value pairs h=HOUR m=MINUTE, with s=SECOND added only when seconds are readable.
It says h=6 m=41
